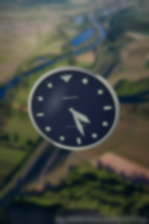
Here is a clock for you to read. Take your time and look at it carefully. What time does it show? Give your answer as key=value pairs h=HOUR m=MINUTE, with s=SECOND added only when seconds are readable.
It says h=4 m=28
